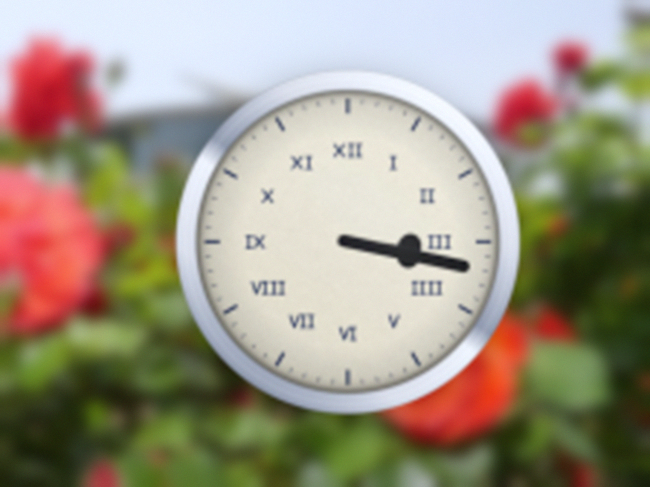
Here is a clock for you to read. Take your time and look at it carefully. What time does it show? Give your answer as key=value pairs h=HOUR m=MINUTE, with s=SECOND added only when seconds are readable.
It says h=3 m=17
